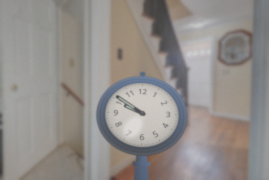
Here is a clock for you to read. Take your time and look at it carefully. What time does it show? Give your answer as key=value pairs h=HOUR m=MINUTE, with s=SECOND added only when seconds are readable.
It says h=9 m=51
